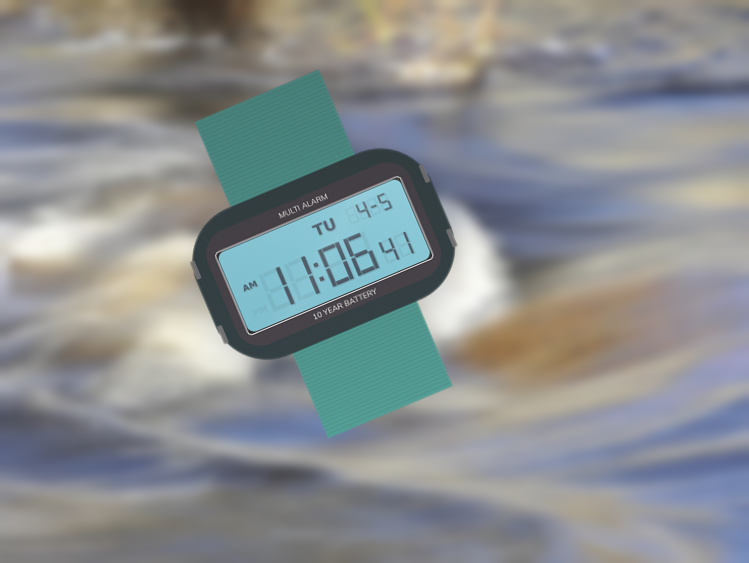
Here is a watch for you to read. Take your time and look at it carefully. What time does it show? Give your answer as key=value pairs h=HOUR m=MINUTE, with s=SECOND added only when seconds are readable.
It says h=11 m=6 s=41
